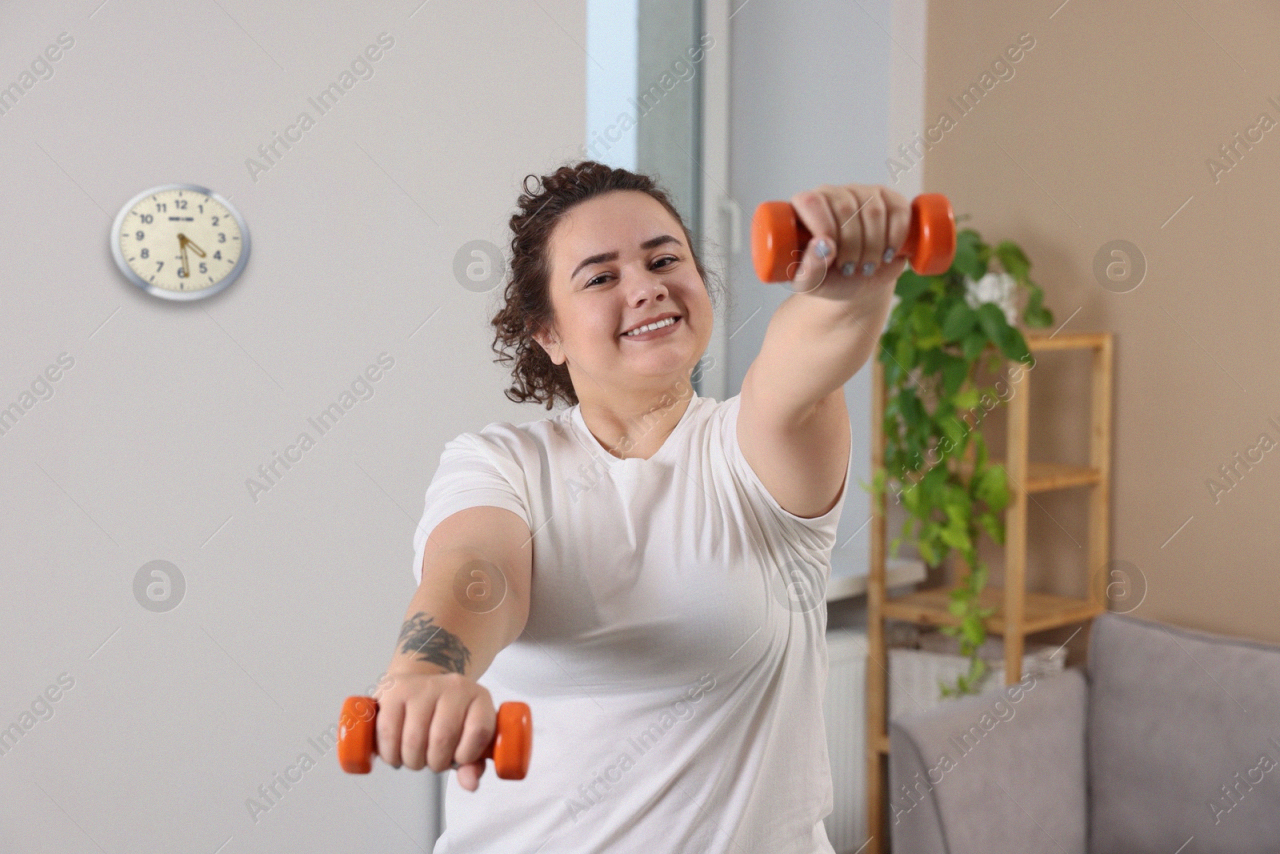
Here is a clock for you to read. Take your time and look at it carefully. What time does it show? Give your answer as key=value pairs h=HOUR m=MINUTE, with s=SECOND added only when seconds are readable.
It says h=4 m=29
